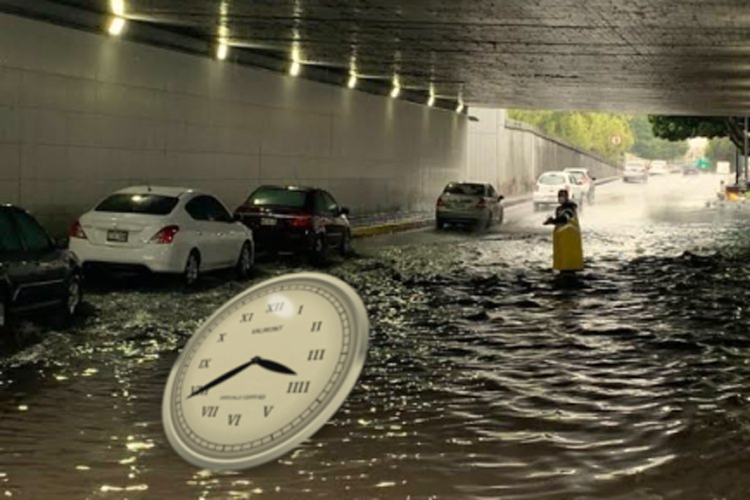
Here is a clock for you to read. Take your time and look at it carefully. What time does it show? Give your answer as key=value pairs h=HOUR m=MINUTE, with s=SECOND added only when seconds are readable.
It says h=3 m=40
